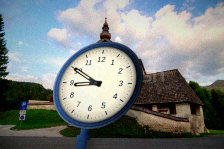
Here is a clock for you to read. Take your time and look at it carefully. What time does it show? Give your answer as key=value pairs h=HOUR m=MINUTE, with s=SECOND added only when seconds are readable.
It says h=8 m=50
